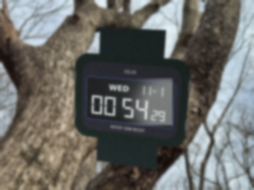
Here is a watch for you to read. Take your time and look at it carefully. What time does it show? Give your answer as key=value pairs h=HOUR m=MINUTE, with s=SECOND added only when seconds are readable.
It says h=0 m=54
